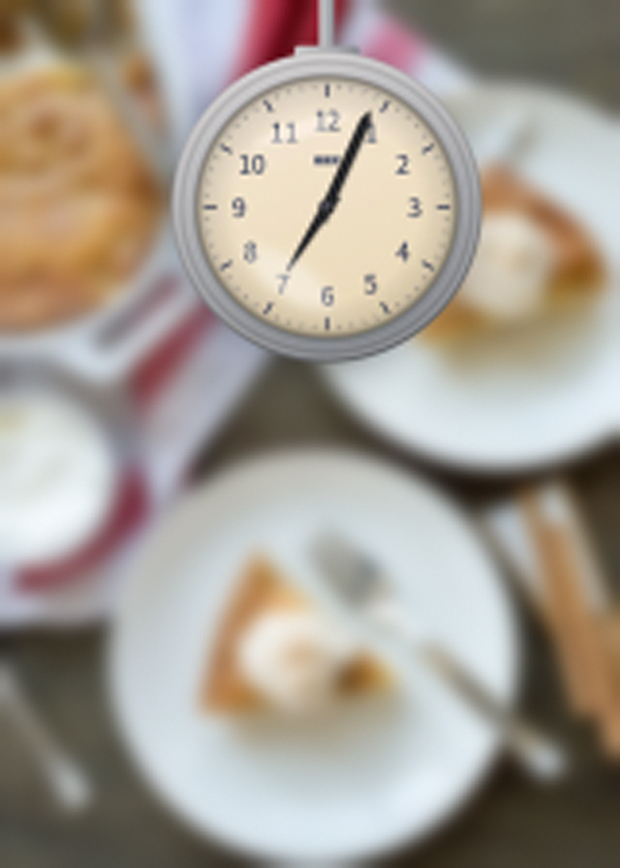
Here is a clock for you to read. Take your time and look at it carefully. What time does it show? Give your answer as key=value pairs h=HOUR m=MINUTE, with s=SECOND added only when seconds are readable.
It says h=7 m=4
